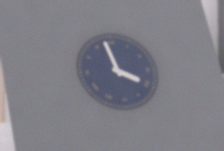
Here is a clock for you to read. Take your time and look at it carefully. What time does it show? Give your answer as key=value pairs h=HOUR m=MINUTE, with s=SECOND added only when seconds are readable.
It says h=3 m=58
